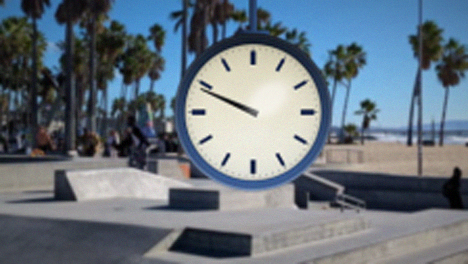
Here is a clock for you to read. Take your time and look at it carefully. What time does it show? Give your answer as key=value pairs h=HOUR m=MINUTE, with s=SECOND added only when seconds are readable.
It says h=9 m=49
